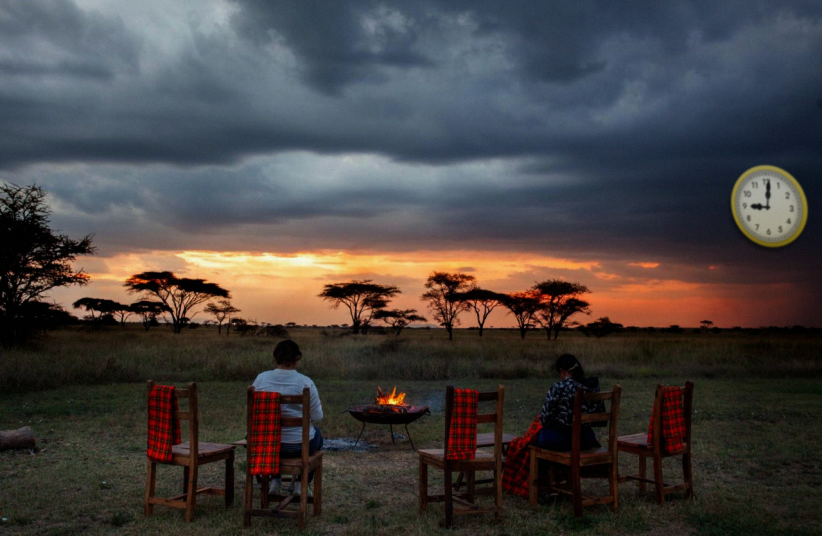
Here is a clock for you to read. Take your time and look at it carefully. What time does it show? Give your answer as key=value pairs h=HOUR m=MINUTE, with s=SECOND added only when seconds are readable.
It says h=9 m=1
